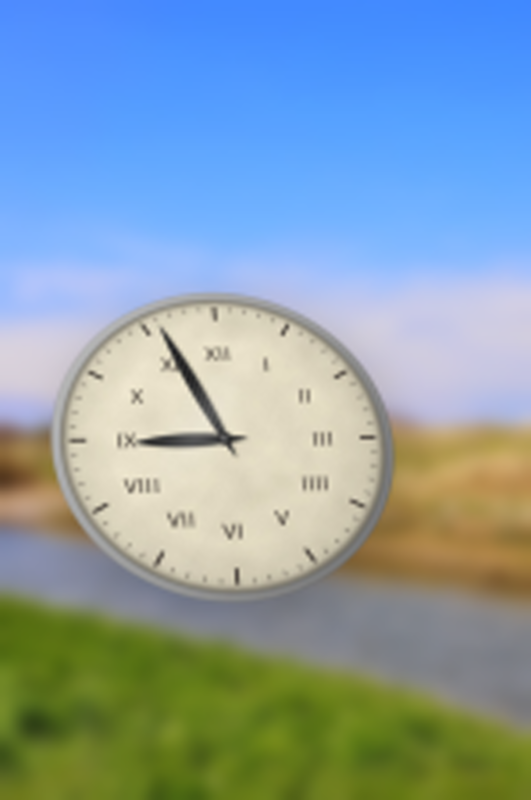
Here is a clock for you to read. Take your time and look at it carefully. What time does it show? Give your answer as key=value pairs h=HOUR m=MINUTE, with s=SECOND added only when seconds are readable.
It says h=8 m=56
